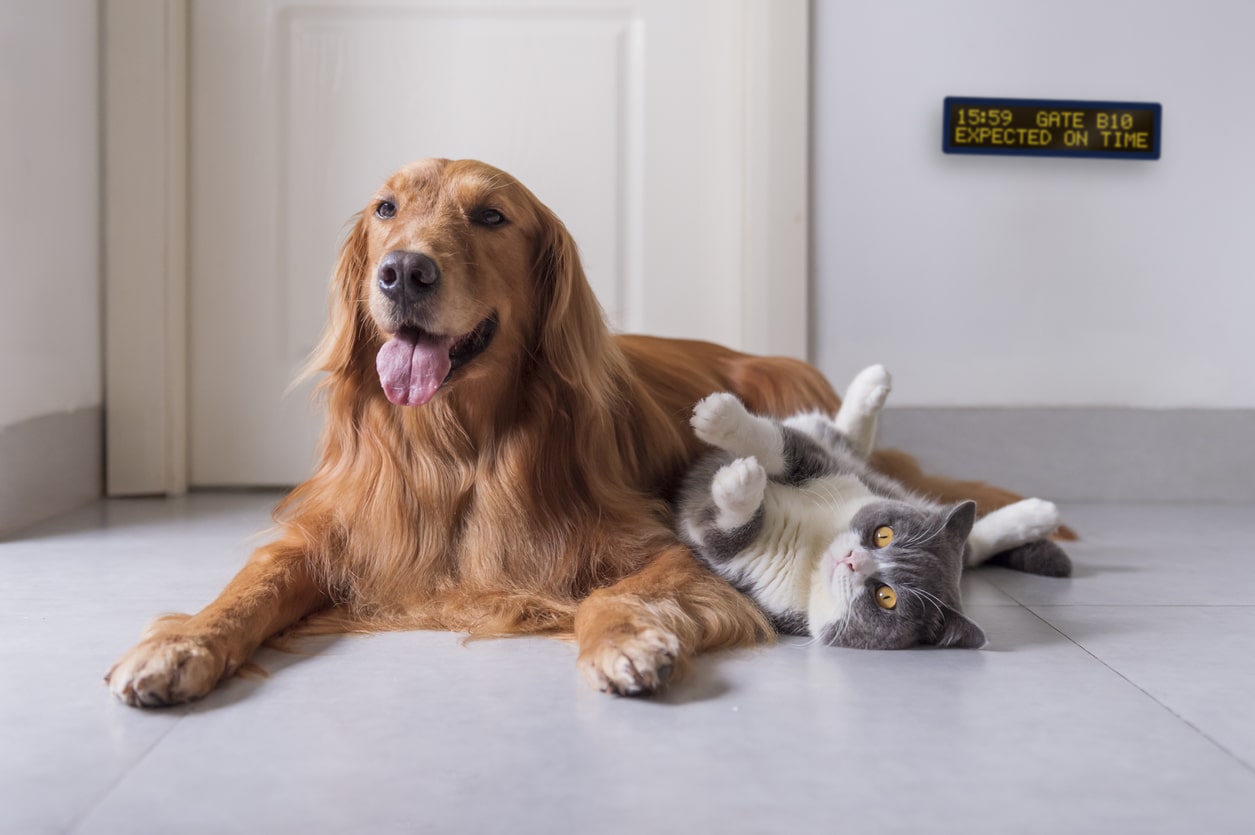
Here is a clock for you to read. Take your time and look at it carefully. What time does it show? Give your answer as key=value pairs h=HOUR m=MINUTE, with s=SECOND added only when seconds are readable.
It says h=15 m=59
